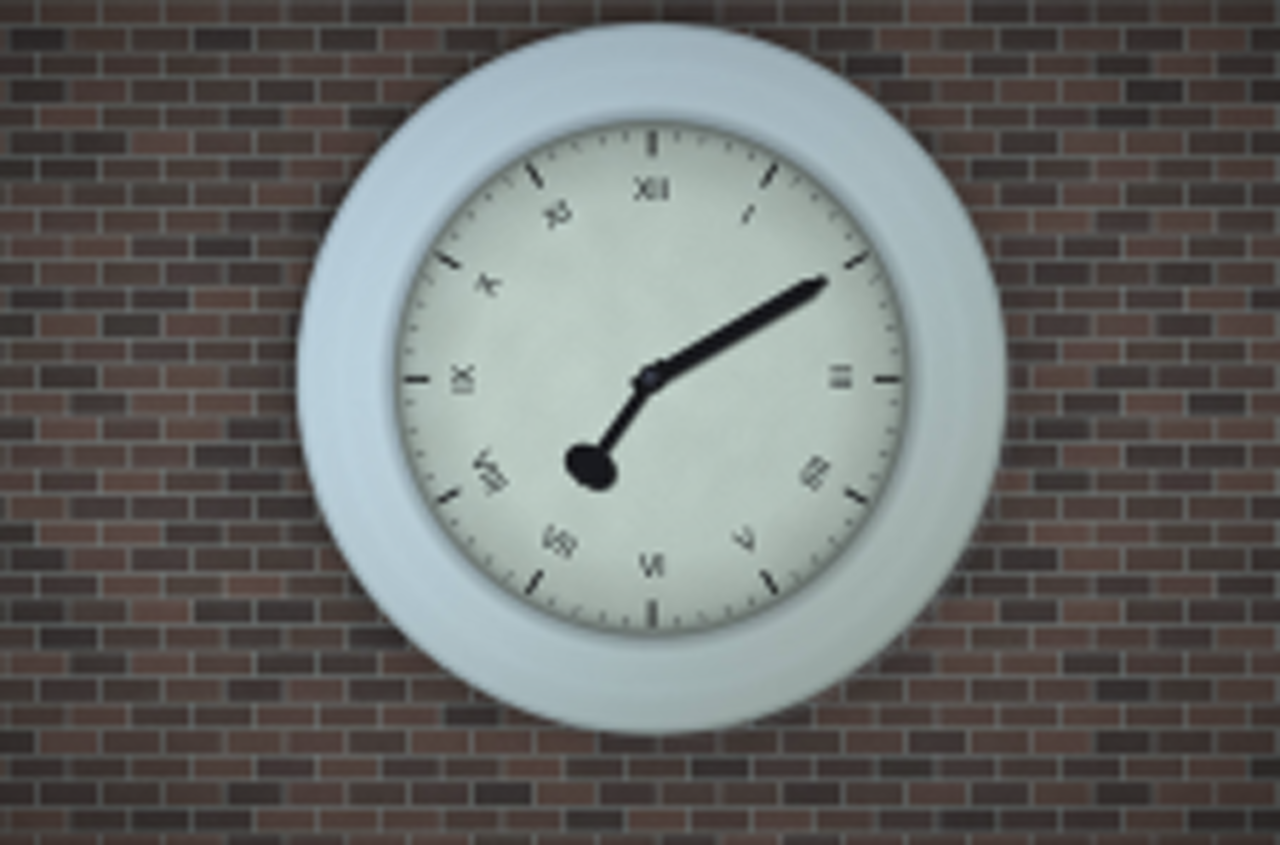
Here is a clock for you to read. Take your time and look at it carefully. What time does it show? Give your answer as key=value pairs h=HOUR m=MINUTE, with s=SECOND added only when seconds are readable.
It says h=7 m=10
